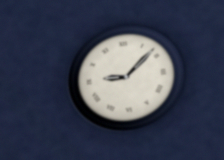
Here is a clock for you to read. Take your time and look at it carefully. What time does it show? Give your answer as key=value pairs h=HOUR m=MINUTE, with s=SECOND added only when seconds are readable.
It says h=9 m=8
